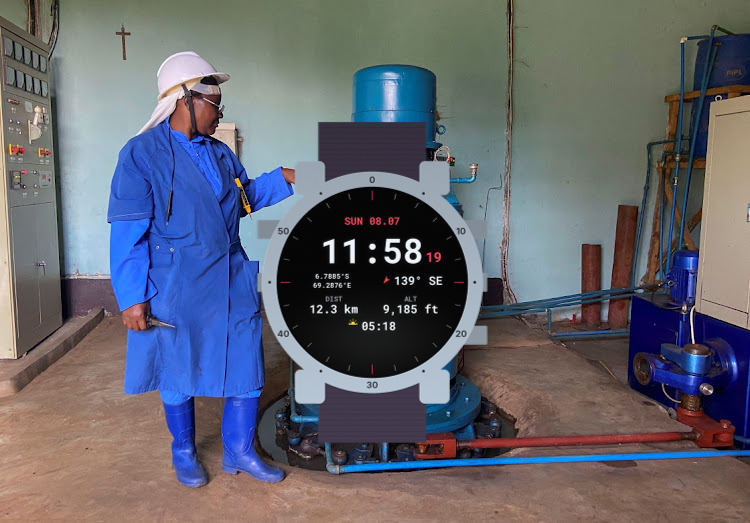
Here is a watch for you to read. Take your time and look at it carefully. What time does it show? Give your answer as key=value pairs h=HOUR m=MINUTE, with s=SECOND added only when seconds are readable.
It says h=11 m=58 s=19
